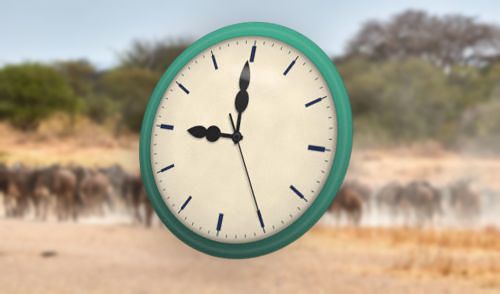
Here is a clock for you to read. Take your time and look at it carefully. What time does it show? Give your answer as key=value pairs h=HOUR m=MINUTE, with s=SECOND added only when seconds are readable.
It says h=8 m=59 s=25
